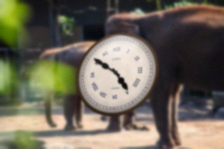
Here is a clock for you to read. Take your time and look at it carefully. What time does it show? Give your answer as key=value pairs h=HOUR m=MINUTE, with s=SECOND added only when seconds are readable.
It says h=4 m=51
